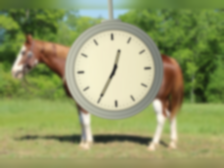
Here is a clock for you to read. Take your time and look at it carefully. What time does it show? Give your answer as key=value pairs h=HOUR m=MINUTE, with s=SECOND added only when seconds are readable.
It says h=12 m=35
